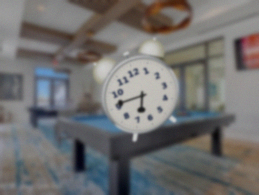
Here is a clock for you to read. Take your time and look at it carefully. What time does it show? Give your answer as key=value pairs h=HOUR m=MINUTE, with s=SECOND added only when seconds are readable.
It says h=6 m=46
